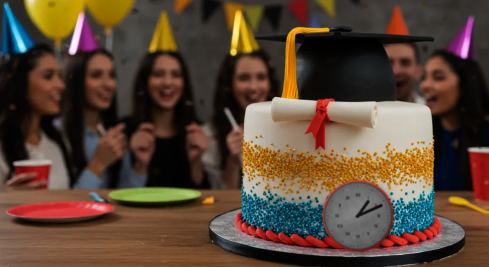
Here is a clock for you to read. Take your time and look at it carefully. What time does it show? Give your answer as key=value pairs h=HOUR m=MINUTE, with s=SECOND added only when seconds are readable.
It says h=1 m=11
